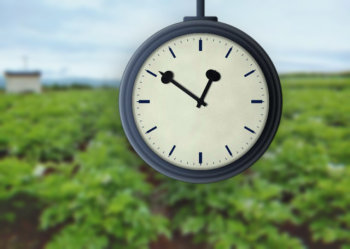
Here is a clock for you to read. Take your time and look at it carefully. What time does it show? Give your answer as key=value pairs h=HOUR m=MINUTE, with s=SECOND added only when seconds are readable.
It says h=12 m=51
